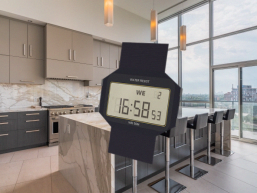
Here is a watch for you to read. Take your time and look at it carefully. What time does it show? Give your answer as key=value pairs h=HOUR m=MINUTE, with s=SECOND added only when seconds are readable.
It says h=16 m=58 s=53
